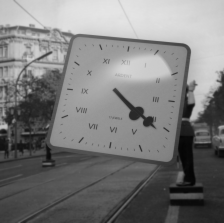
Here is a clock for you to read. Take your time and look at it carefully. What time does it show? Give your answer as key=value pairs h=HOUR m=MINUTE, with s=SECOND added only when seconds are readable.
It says h=4 m=21
